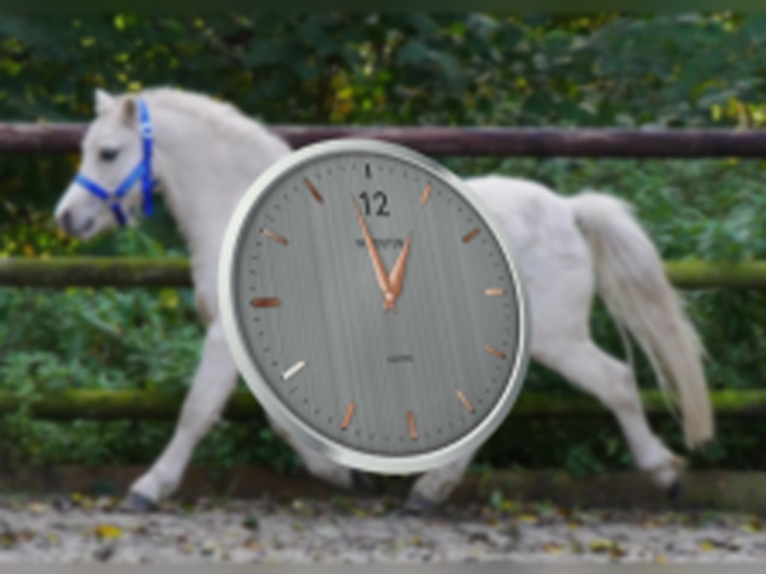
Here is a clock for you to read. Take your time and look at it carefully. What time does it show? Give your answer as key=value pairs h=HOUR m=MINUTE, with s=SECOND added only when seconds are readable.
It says h=12 m=58
